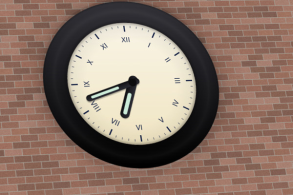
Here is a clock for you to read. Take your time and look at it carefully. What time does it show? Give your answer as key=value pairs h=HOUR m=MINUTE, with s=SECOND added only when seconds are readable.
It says h=6 m=42
